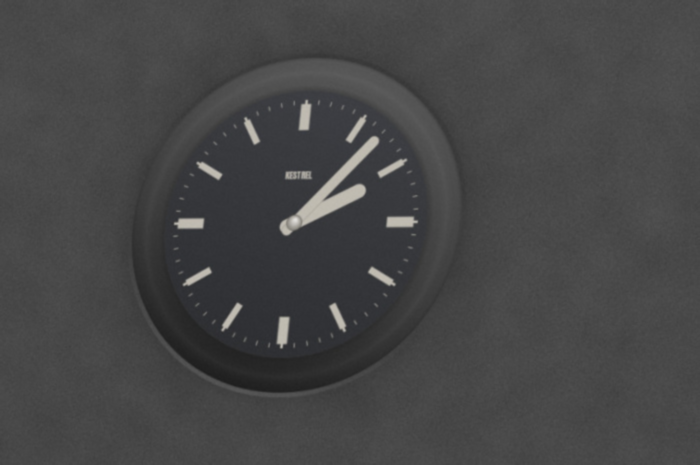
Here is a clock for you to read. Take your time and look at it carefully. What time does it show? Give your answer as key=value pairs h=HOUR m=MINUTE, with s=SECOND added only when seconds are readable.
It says h=2 m=7
